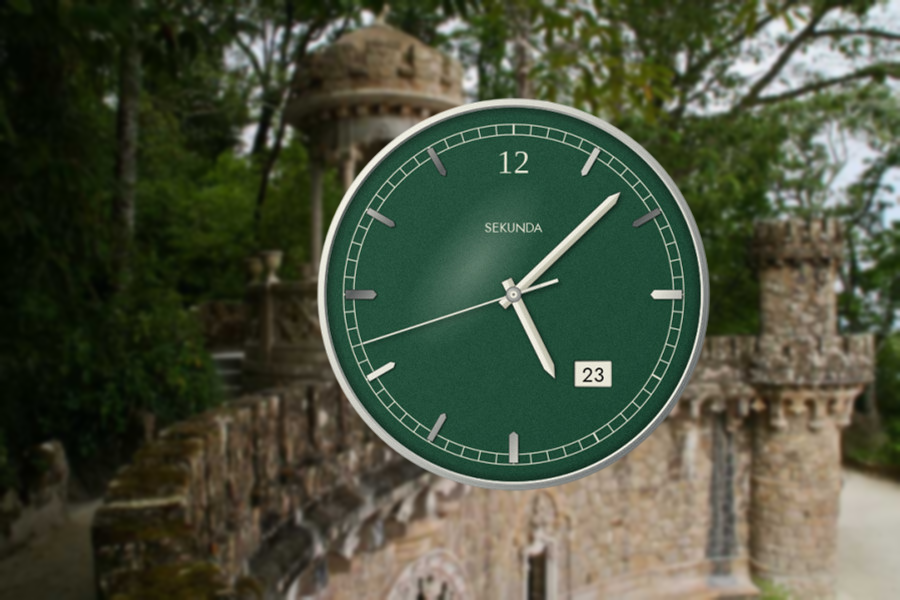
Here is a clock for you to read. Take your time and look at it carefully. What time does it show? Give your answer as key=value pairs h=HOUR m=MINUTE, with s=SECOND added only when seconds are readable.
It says h=5 m=7 s=42
